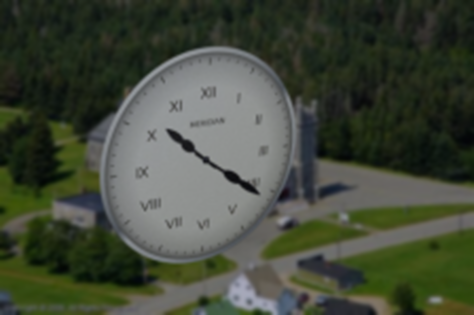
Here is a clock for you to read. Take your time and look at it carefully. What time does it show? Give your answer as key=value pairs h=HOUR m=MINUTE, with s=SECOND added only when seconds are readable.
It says h=10 m=21
